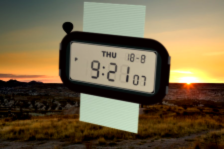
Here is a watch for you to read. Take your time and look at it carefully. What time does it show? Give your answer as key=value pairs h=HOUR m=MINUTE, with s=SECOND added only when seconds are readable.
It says h=9 m=21 s=7
